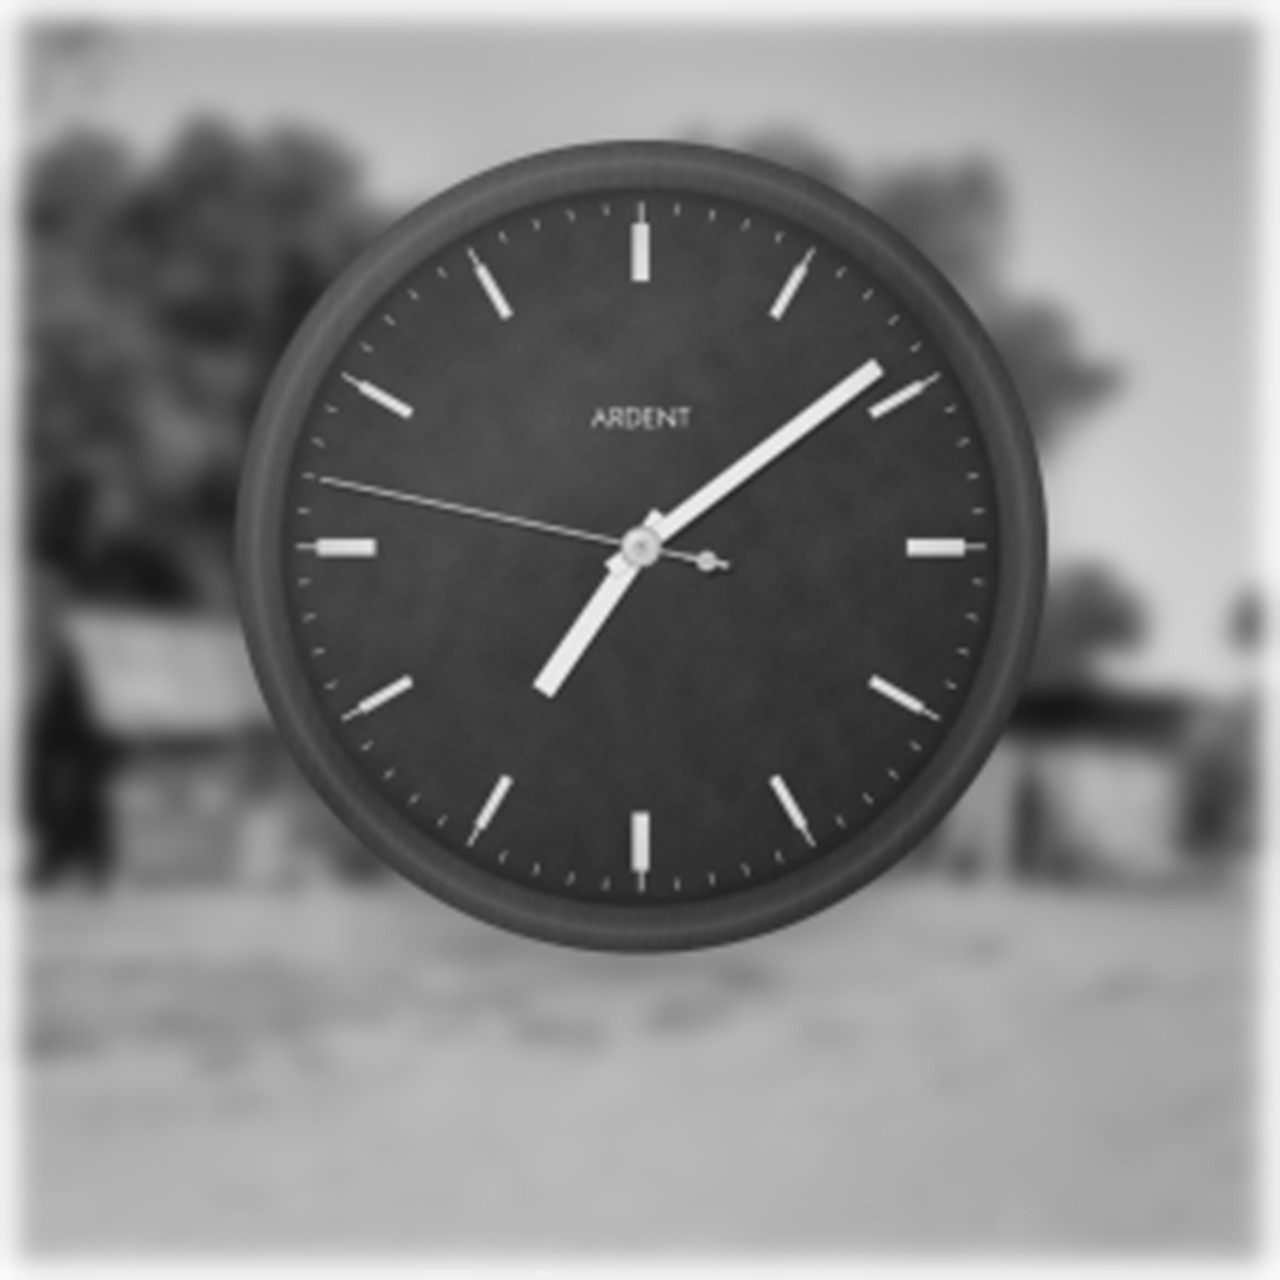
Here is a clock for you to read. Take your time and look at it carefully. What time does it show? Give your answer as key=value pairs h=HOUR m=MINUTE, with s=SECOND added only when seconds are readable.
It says h=7 m=8 s=47
